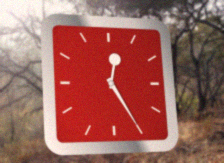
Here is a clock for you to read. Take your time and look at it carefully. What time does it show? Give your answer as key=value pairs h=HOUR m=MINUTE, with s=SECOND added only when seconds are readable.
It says h=12 m=25
